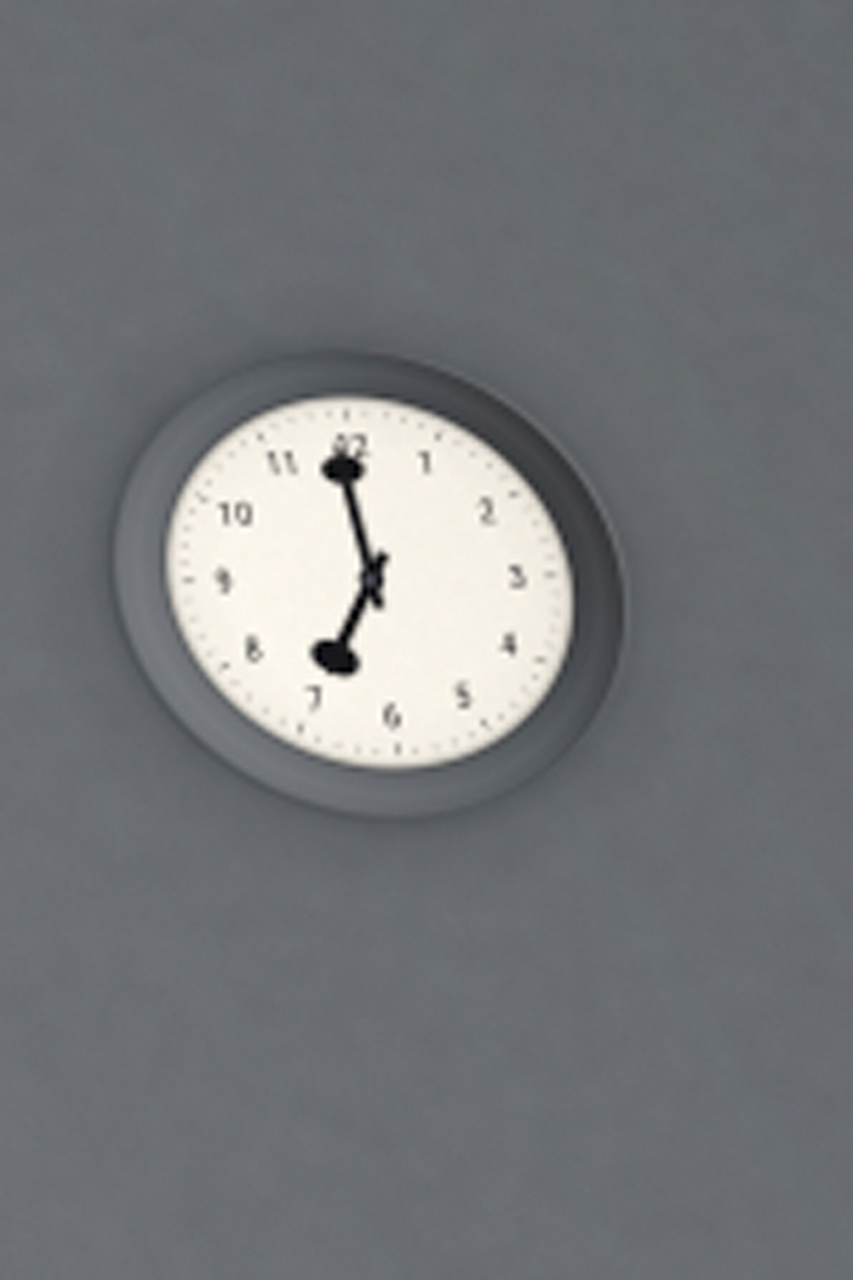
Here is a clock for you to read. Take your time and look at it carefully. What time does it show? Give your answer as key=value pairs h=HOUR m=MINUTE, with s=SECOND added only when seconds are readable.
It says h=6 m=59
